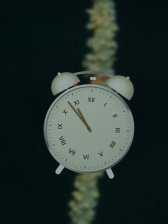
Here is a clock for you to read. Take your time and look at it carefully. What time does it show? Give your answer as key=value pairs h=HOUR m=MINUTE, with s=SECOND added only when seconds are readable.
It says h=10 m=53
